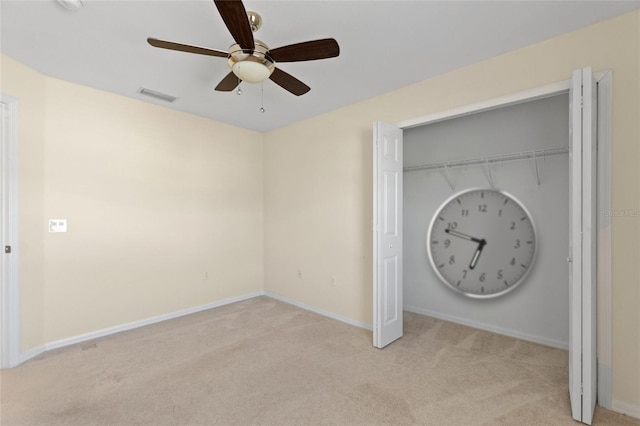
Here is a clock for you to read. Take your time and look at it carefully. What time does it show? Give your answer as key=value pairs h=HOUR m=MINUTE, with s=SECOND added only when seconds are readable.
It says h=6 m=48
